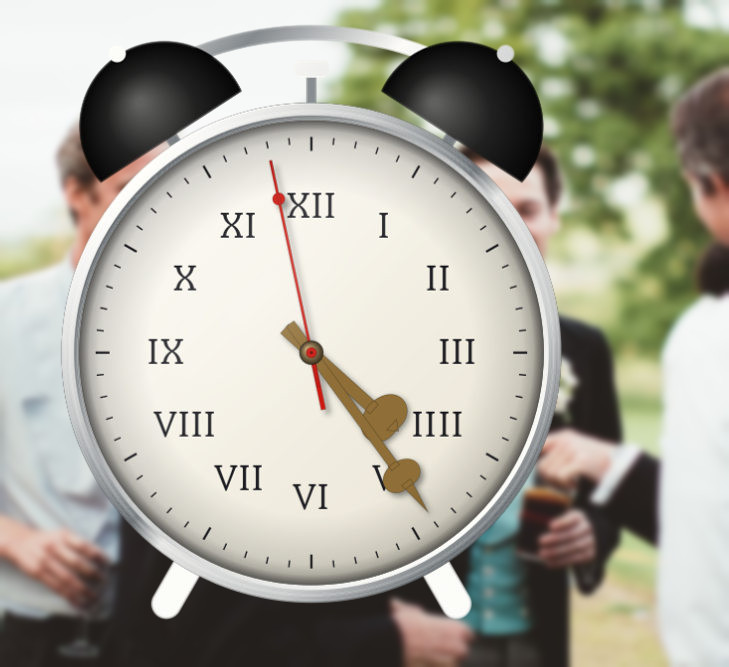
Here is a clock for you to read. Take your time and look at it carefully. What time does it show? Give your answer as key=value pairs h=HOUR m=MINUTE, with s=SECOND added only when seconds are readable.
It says h=4 m=23 s=58
